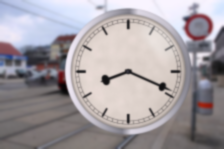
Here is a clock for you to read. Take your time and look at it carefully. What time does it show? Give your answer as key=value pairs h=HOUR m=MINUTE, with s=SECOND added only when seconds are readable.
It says h=8 m=19
